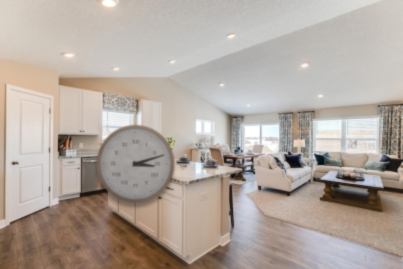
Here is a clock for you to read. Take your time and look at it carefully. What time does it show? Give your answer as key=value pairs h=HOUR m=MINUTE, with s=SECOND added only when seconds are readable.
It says h=3 m=12
